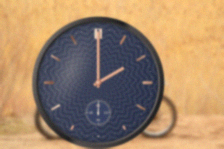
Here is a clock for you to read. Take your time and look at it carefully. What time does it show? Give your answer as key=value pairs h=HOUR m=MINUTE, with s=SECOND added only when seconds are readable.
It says h=2 m=0
